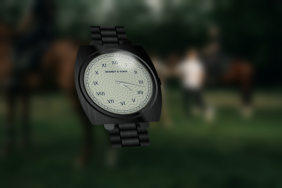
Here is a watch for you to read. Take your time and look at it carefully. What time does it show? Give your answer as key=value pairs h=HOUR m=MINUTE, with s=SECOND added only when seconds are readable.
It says h=4 m=17
